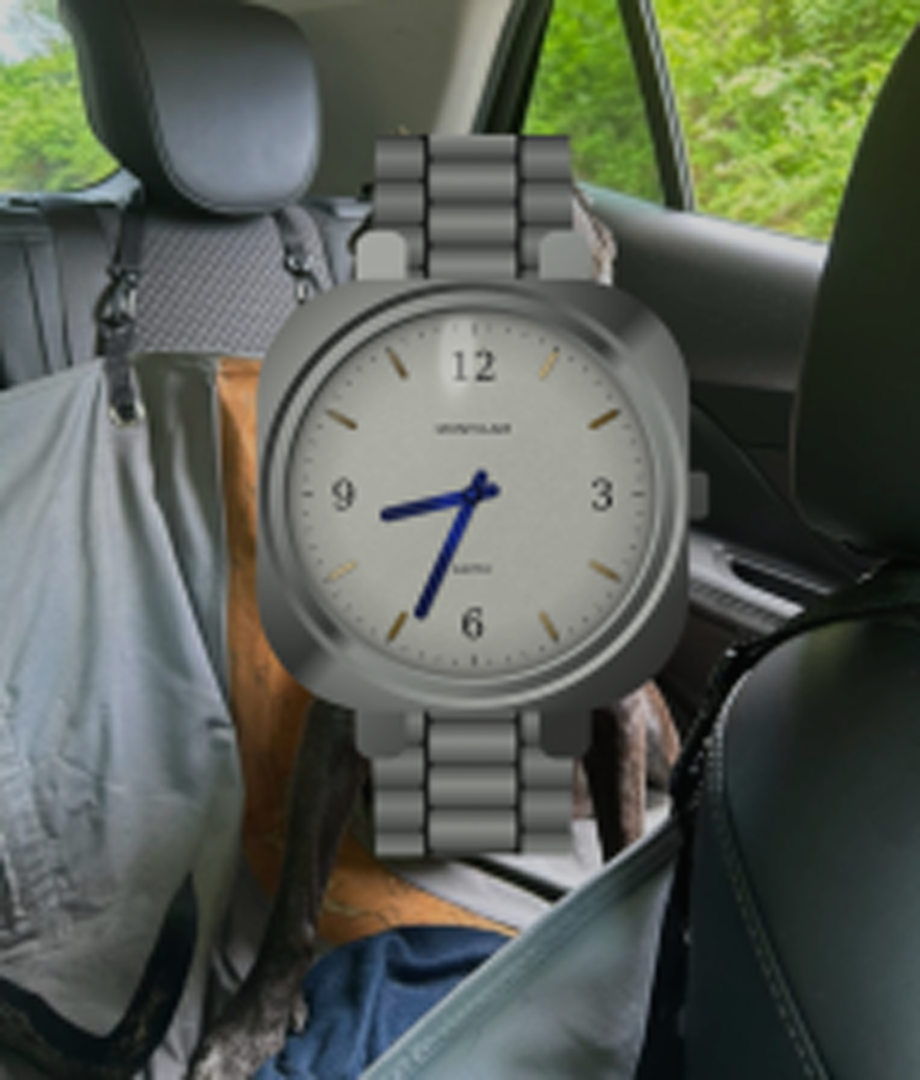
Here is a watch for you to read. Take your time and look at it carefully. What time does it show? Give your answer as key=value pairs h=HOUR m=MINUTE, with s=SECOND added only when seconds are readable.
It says h=8 m=34
